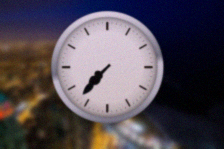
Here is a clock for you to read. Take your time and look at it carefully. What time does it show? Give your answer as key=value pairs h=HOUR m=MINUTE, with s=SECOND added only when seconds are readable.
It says h=7 m=37
